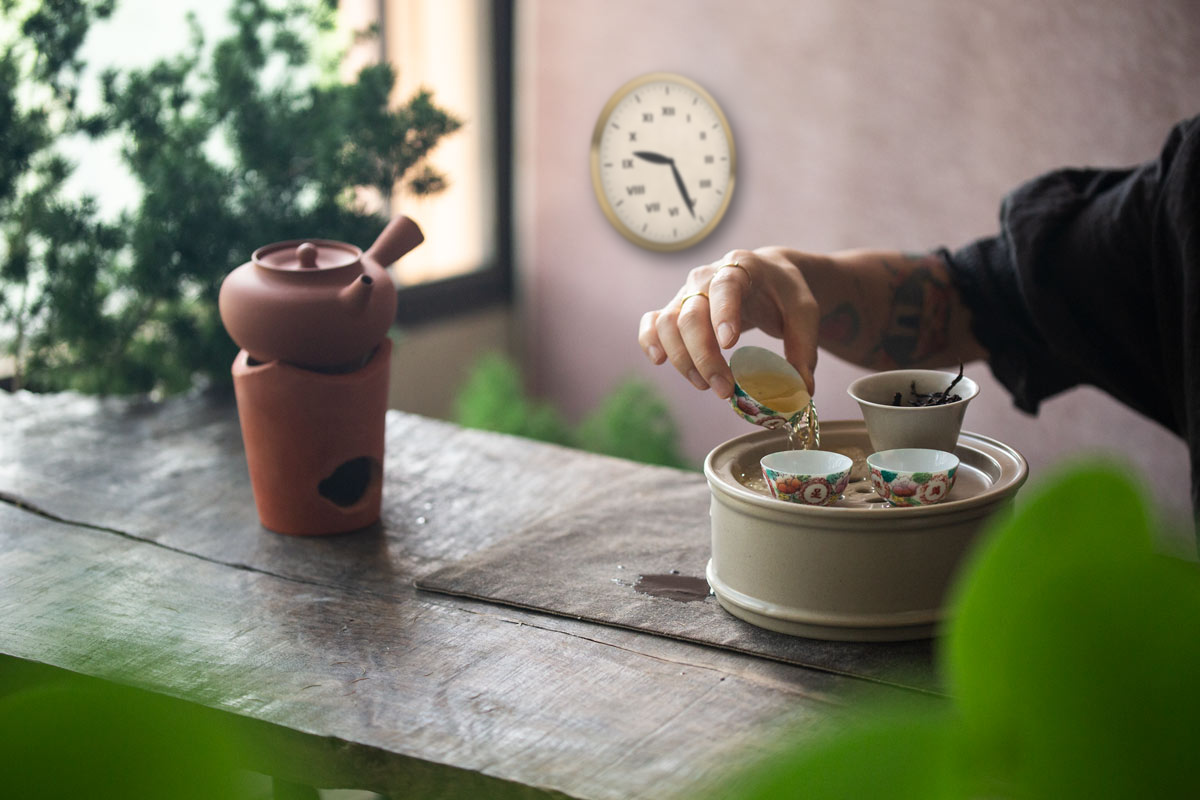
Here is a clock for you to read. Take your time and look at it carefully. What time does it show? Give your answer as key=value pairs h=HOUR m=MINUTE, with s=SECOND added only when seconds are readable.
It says h=9 m=26
